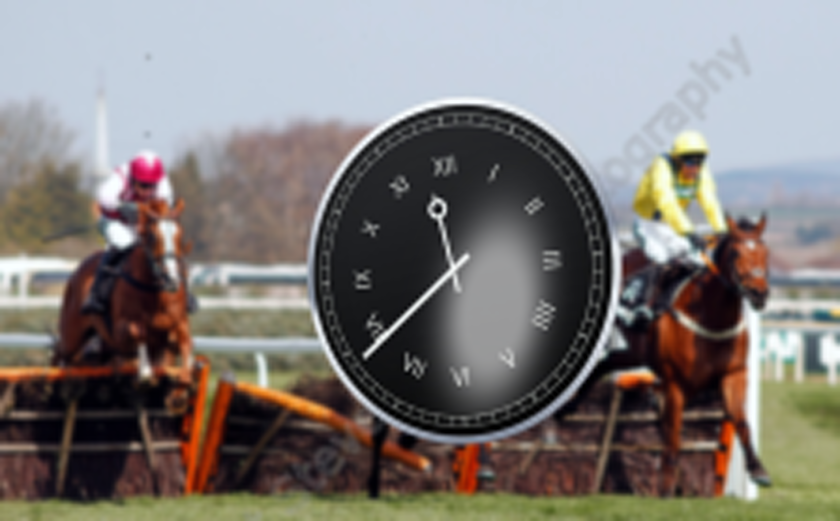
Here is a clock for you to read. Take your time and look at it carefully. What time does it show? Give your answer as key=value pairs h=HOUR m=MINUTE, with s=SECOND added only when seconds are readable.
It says h=11 m=39
